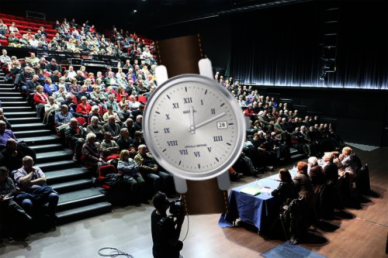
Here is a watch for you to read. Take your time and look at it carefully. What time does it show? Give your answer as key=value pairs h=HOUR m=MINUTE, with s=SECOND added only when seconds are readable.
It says h=12 m=12
